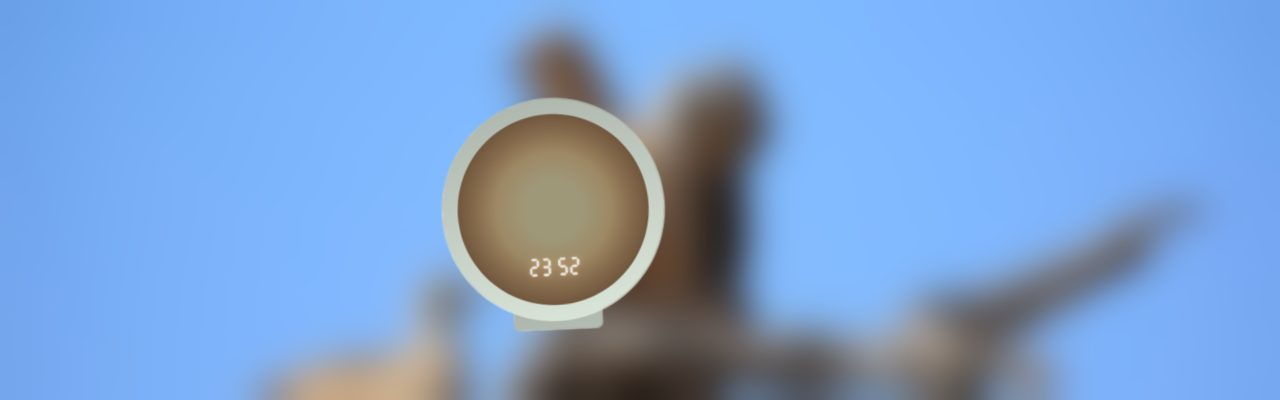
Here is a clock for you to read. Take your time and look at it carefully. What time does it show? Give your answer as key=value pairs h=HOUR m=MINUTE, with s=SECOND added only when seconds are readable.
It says h=23 m=52
